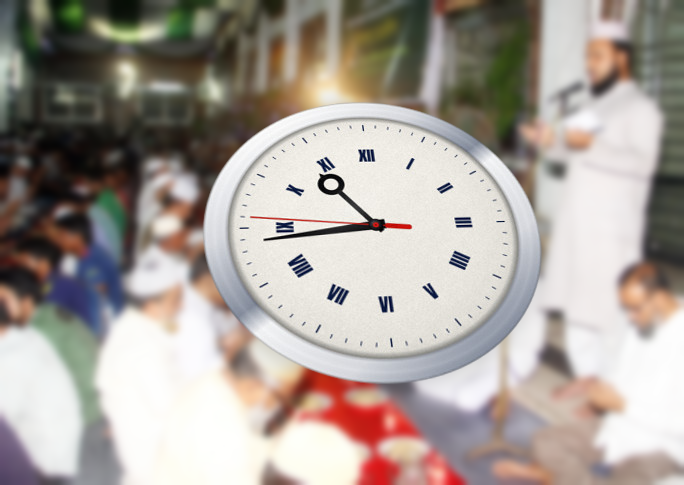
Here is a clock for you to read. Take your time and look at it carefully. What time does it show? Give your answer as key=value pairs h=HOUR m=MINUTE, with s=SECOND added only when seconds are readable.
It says h=10 m=43 s=46
